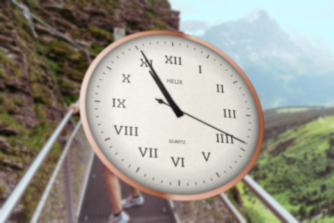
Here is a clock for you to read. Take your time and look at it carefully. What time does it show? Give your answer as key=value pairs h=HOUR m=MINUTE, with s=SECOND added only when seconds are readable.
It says h=10 m=55 s=19
